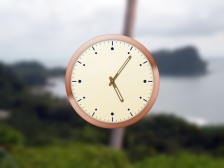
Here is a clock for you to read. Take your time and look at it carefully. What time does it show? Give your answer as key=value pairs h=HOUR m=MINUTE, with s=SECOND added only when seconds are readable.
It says h=5 m=6
